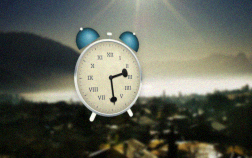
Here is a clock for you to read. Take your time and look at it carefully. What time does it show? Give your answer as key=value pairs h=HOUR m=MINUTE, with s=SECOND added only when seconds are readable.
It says h=2 m=29
